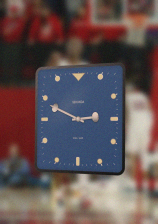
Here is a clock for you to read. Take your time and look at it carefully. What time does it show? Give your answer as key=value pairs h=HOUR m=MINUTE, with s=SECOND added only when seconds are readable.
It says h=2 m=49
